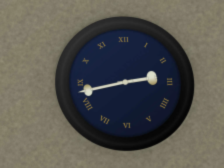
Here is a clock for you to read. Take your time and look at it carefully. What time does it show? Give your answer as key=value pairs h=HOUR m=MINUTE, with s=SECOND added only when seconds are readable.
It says h=2 m=43
